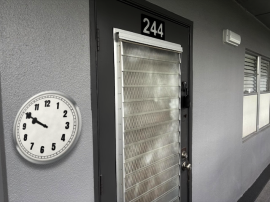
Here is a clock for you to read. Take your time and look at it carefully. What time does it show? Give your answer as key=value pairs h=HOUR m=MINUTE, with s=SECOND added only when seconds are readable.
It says h=9 m=50
